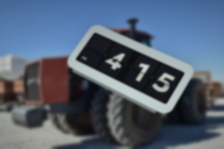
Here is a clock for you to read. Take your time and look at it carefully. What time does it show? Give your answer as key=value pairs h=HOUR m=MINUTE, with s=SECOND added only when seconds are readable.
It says h=4 m=15
